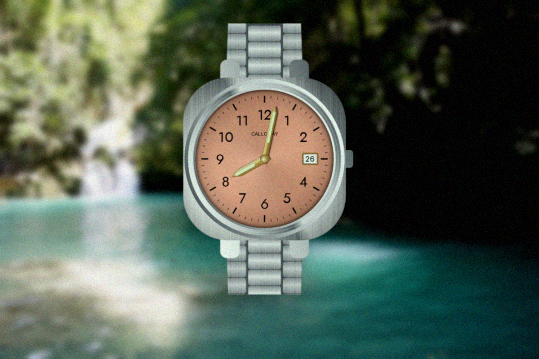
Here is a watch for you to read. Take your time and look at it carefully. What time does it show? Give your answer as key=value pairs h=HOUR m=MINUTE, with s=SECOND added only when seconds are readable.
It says h=8 m=2
